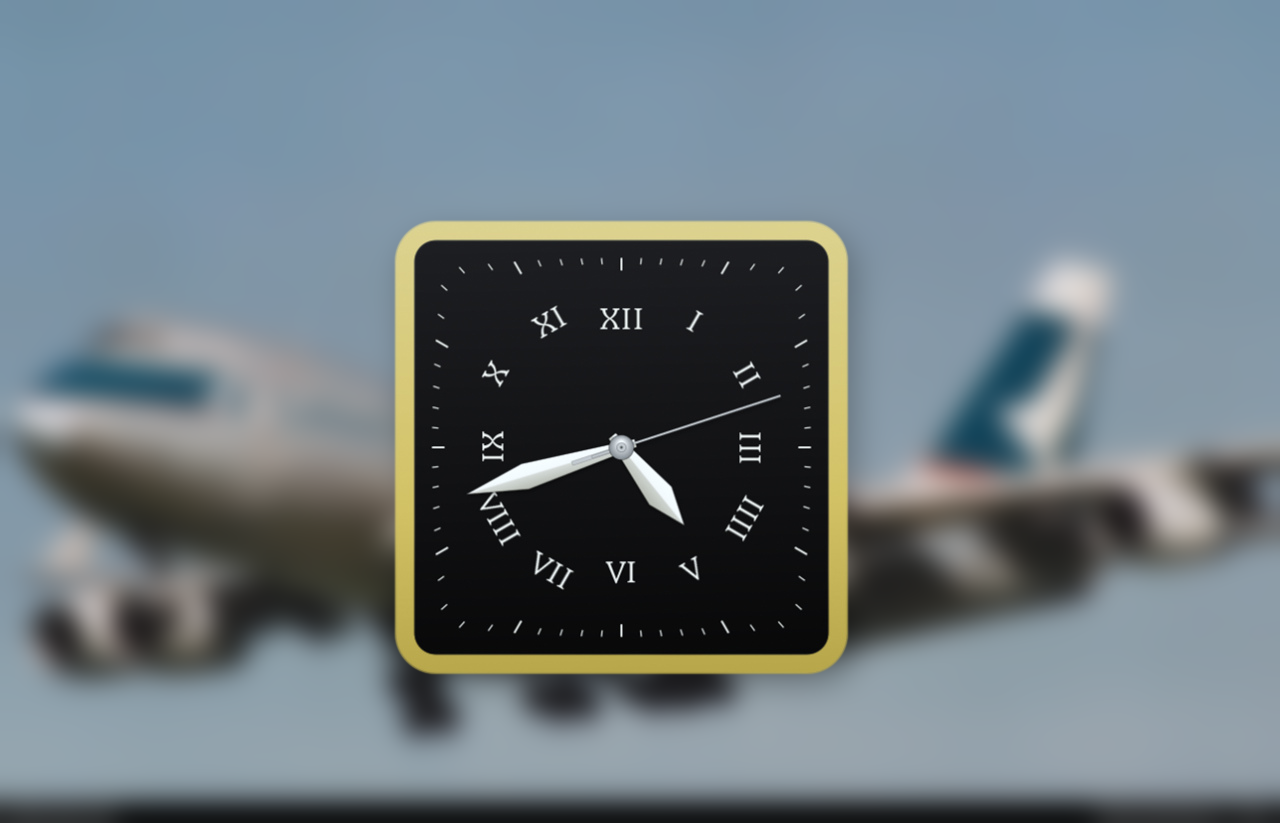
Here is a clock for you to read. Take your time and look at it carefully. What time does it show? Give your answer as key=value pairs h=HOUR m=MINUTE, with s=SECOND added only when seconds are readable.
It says h=4 m=42 s=12
